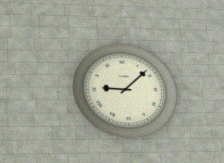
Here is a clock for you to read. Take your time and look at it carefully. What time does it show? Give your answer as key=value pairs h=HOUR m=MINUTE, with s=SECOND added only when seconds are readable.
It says h=9 m=8
